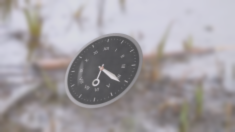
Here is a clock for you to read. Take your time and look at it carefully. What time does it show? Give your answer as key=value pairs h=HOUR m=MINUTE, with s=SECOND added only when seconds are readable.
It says h=6 m=21
